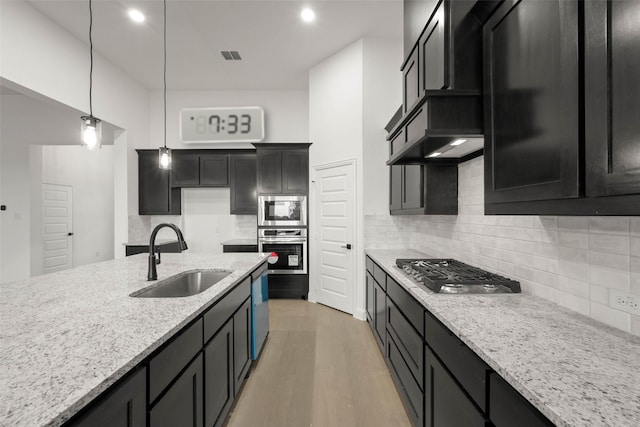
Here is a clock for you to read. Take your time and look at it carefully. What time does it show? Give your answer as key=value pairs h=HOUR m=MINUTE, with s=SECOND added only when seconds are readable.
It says h=7 m=33
